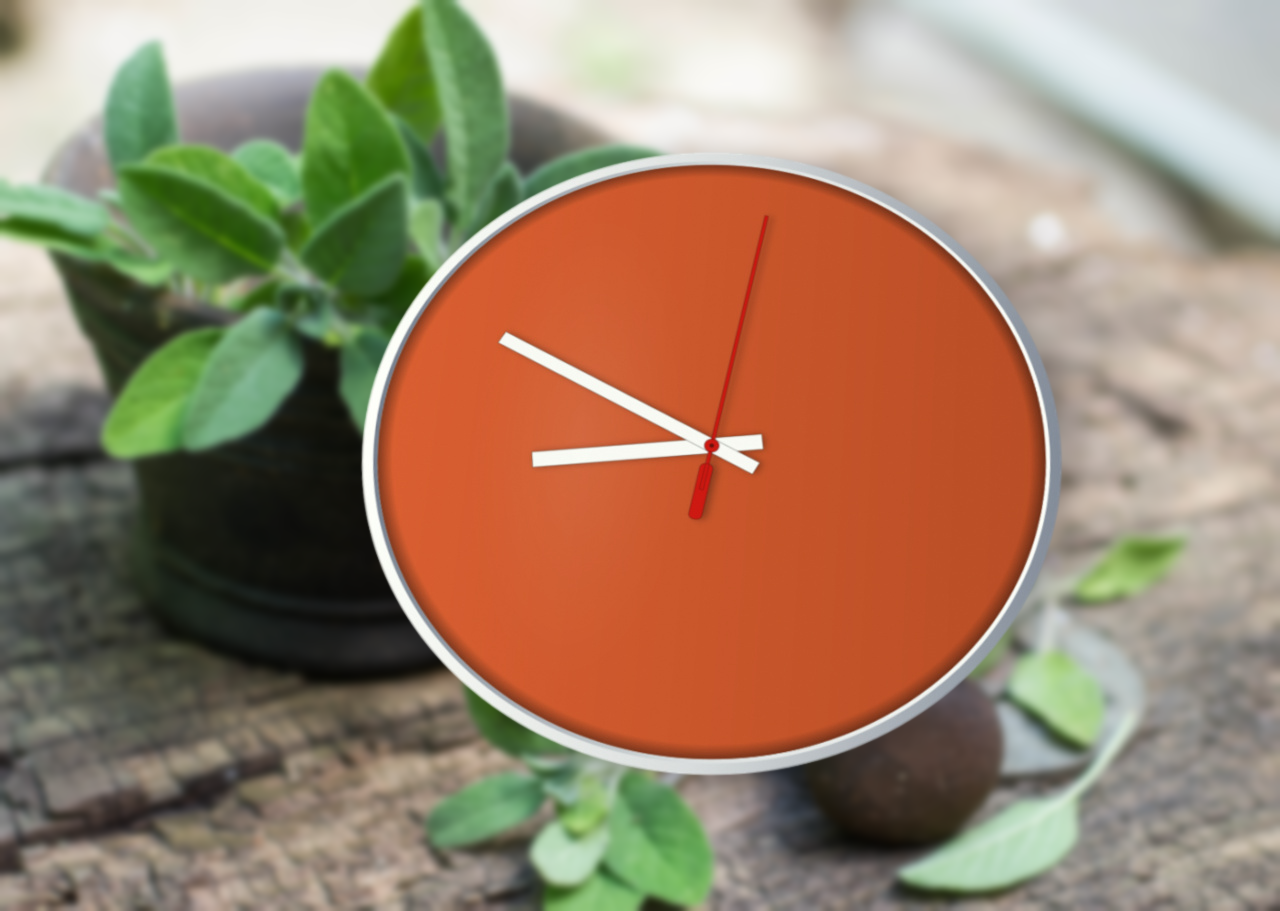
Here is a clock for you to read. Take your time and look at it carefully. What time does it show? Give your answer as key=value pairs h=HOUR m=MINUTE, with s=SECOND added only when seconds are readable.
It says h=8 m=50 s=2
